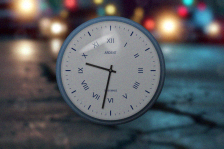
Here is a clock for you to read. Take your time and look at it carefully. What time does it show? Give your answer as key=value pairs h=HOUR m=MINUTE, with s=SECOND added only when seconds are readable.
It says h=9 m=32
